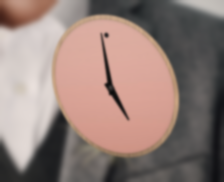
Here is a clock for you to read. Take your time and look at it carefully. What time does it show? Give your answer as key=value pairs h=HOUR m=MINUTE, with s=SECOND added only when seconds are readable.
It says h=4 m=59
